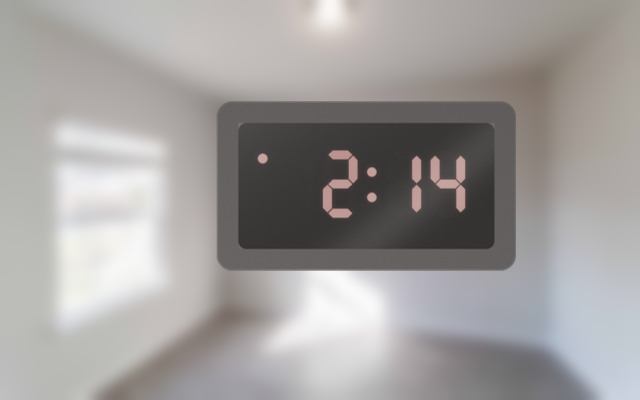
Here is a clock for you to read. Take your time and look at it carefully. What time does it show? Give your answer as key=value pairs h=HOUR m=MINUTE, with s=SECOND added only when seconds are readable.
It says h=2 m=14
